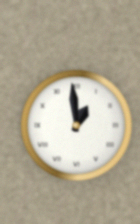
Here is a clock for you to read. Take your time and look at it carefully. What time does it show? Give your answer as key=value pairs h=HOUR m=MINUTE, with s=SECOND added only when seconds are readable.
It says h=12 m=59
